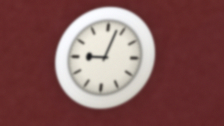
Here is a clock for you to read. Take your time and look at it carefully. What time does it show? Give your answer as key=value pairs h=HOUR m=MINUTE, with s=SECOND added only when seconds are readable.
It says h=9 m=3
